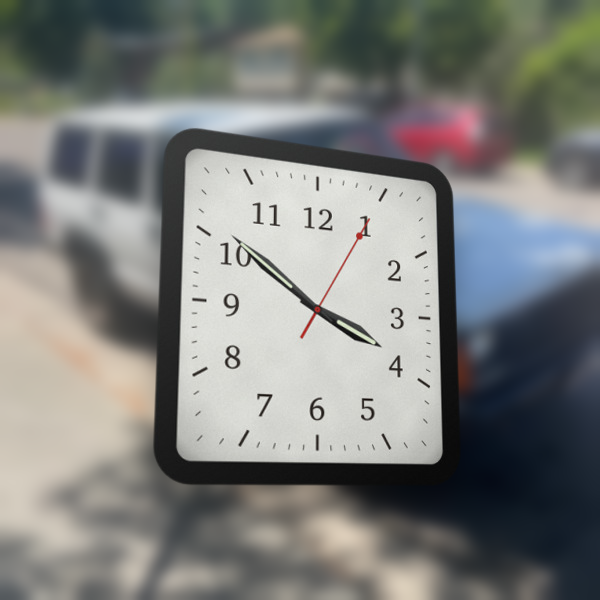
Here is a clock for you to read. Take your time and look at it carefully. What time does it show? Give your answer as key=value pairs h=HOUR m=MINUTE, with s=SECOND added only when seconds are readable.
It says h=3 m=51 s=5
